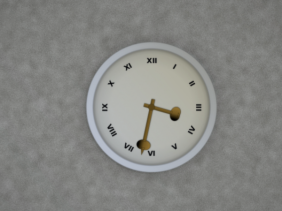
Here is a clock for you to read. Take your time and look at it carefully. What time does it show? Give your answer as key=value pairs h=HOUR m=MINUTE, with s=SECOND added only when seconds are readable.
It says h=3 m=32
